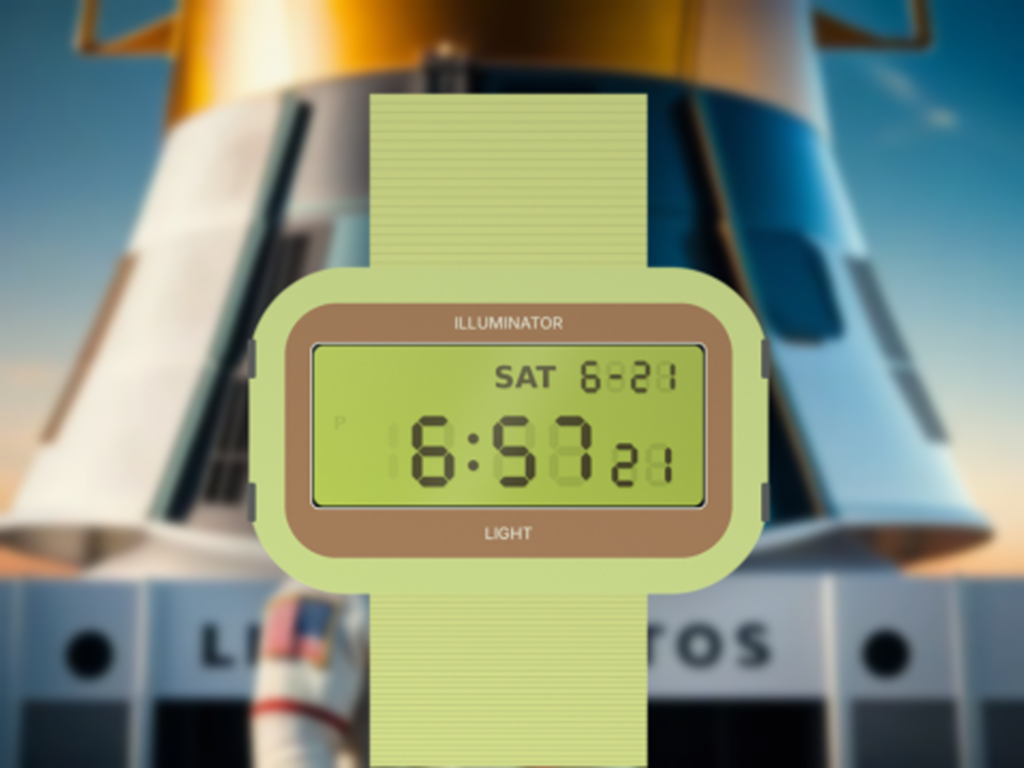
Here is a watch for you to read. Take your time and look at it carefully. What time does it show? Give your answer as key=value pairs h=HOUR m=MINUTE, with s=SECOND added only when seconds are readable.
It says h=6 m=57 s=21
